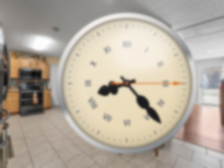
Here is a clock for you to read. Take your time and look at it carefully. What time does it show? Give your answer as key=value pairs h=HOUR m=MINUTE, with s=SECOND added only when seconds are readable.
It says h=8 m=23 s=15
